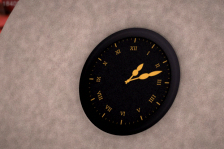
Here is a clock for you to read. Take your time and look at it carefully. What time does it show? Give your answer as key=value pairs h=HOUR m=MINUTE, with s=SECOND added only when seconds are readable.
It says h=1 m=12
